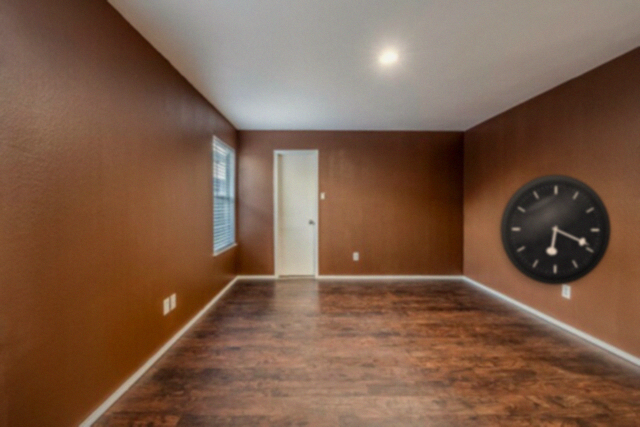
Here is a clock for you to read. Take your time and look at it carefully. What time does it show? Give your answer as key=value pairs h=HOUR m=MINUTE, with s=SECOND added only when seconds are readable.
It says h=6 m=19
